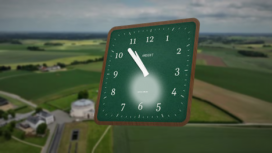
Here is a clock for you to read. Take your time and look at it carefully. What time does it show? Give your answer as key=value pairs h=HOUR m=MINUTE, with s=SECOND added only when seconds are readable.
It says h=10 m=53
